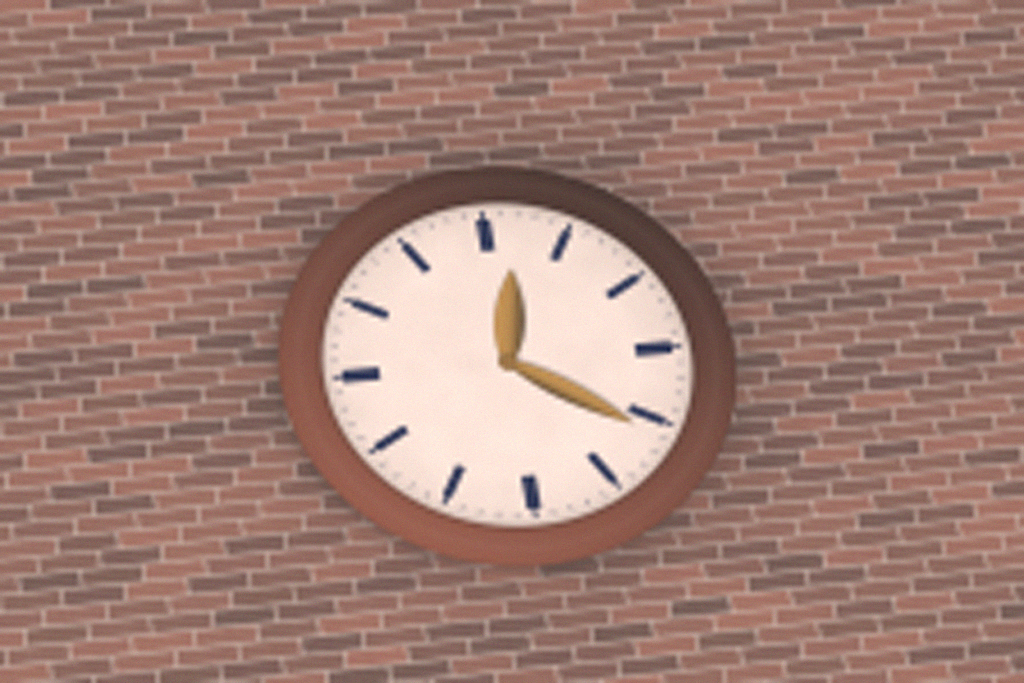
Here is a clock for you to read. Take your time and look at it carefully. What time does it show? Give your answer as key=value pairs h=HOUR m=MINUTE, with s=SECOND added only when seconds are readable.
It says h=12 m=21
